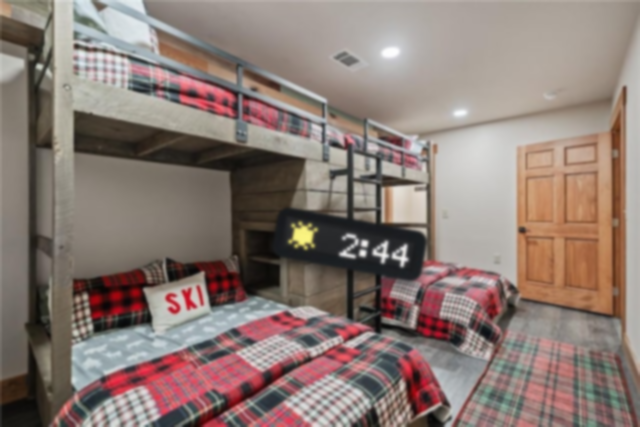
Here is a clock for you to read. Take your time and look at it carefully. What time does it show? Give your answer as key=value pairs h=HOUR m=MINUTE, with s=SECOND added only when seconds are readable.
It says h=2 m=44
